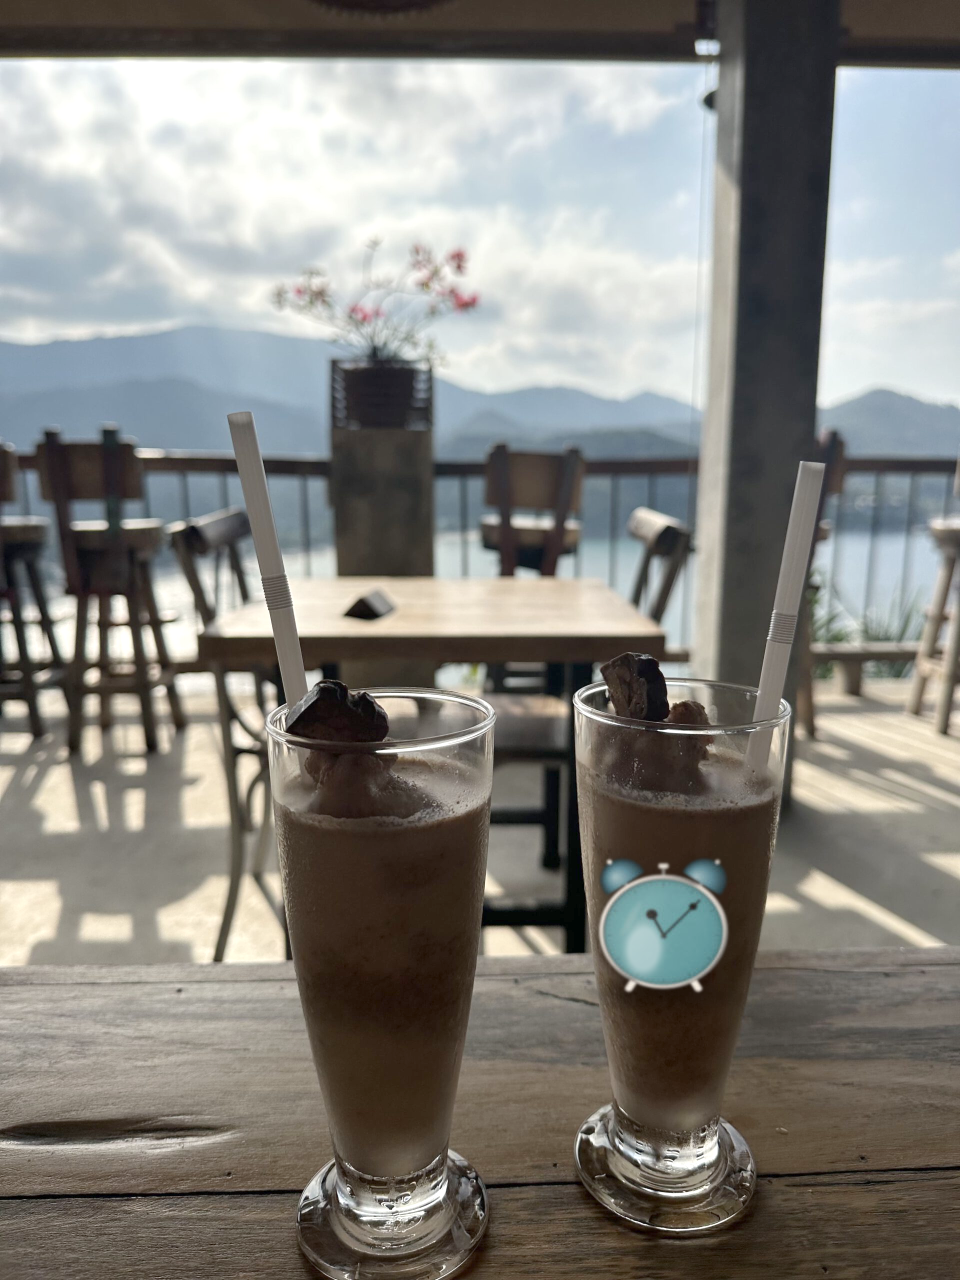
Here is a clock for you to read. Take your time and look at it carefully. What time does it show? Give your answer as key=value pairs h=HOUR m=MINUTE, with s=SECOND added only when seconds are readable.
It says h=11 m=7
